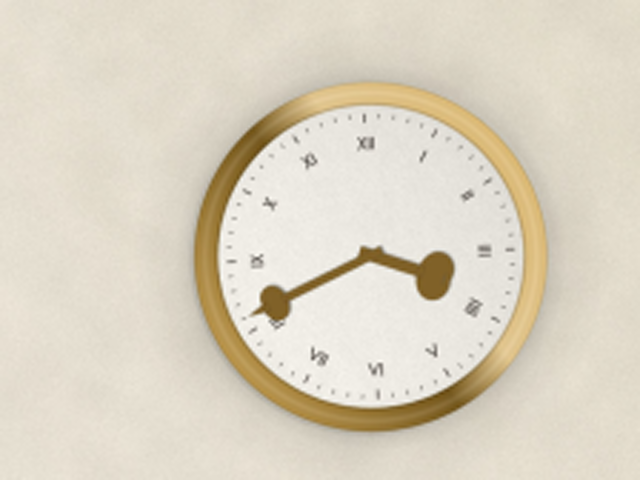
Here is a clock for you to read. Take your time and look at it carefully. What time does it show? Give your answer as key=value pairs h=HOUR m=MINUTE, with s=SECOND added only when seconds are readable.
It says h=3 m=41
